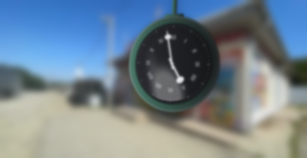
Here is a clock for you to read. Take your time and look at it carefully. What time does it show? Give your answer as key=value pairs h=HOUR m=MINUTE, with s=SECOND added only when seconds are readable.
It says h=4 m=58
